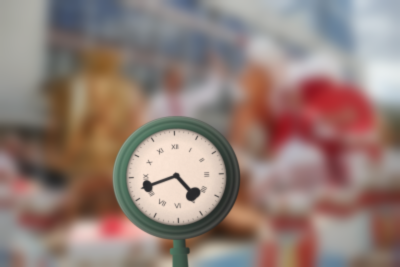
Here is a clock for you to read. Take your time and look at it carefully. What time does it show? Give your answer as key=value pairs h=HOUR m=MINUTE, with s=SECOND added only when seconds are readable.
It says h=4 m=42
